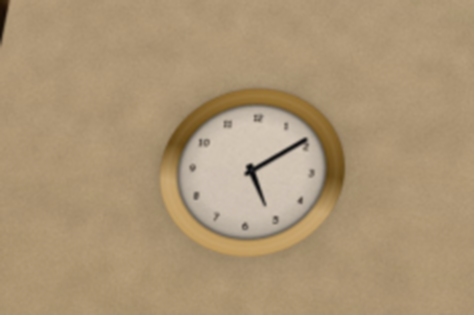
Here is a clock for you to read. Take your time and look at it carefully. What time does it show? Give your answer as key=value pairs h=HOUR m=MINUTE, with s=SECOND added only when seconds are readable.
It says h=5 m=9
